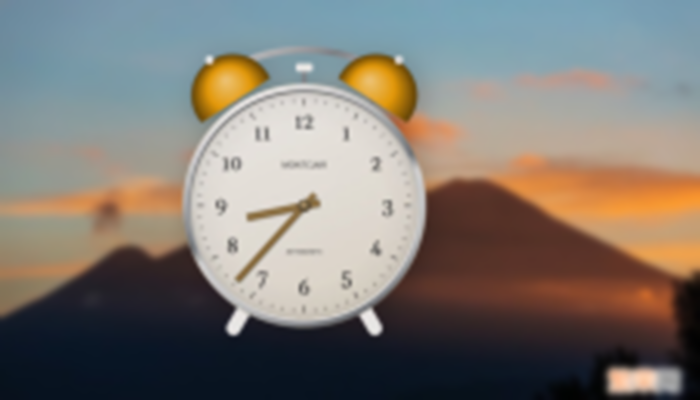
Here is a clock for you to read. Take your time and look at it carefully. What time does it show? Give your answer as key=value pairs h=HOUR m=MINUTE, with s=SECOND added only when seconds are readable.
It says h=8 m=37
